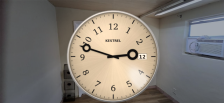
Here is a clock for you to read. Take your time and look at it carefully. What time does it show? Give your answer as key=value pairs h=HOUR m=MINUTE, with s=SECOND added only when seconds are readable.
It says h=2 m=48
